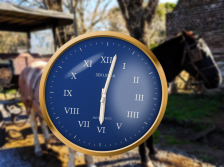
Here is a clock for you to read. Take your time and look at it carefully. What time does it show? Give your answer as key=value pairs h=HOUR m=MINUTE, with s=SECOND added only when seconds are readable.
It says h=6 m=2
